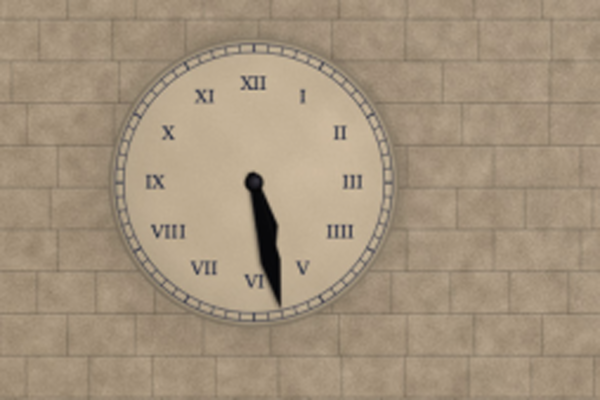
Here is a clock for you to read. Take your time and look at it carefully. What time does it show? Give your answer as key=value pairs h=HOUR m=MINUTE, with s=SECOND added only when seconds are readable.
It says h=5 m=28
